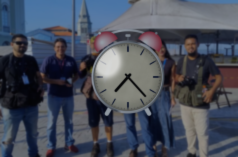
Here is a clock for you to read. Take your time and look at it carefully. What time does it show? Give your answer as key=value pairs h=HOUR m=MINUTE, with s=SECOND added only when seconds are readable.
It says h=7 m=23
